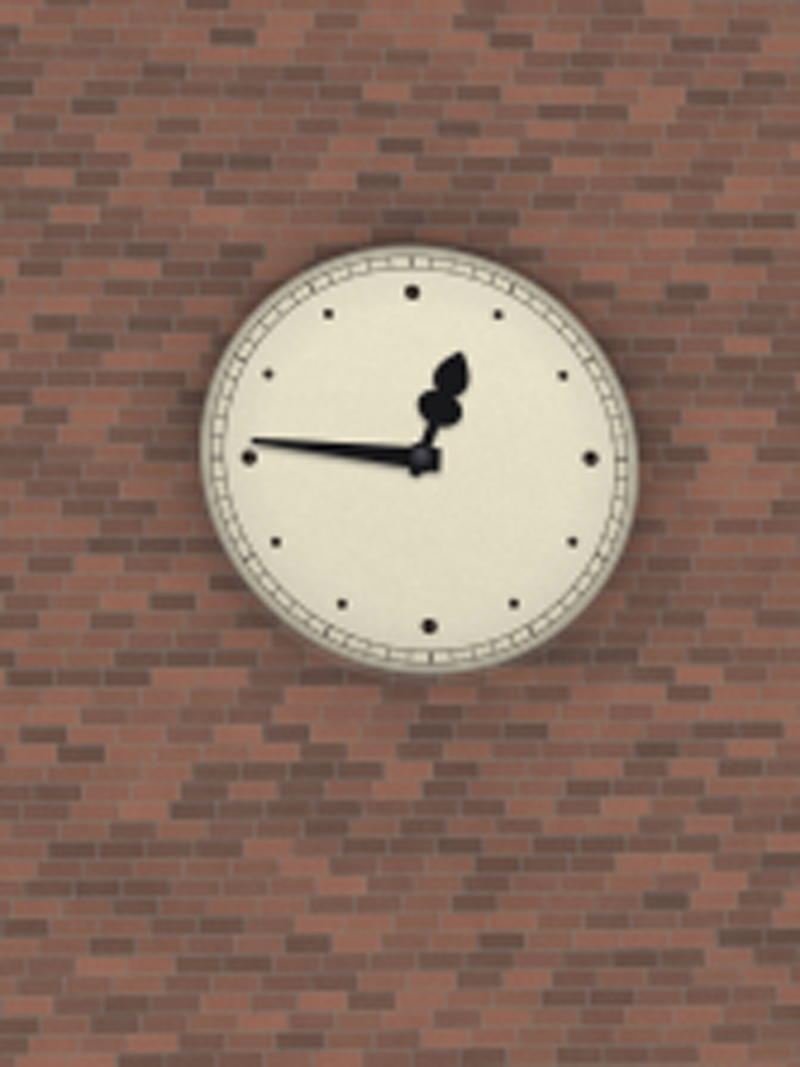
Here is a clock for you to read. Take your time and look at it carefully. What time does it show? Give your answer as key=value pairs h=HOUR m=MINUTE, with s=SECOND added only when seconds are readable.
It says h=12 m=46
